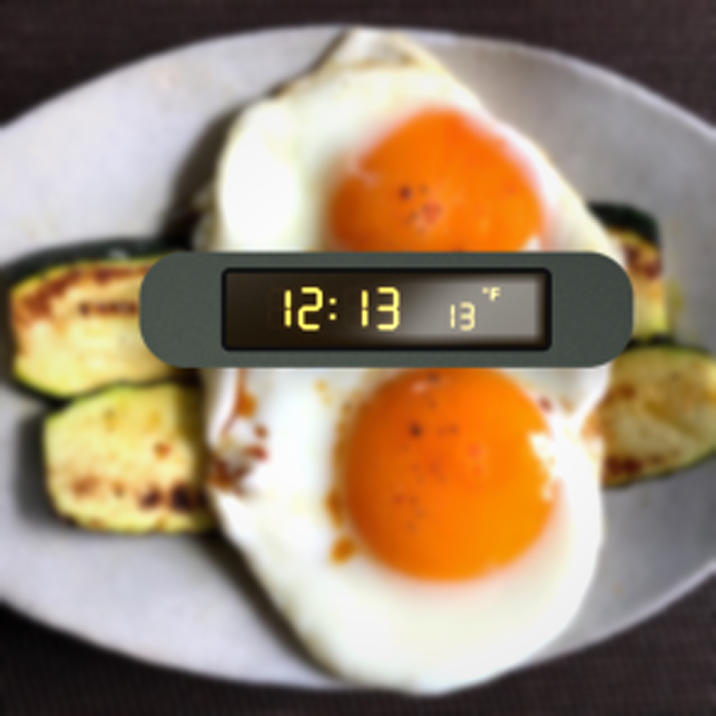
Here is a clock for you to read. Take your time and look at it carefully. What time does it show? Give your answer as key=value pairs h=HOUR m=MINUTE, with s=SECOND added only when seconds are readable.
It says h=12 m=13
